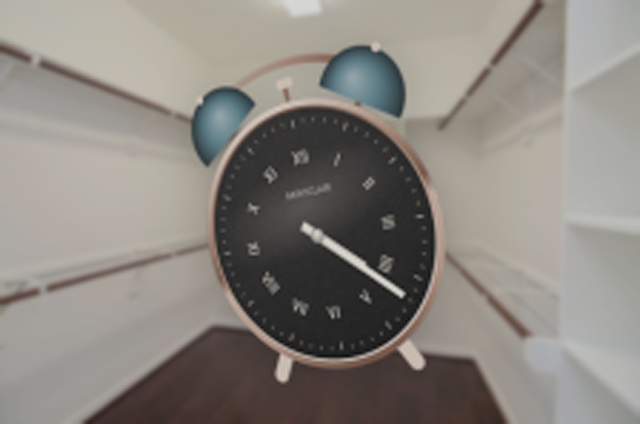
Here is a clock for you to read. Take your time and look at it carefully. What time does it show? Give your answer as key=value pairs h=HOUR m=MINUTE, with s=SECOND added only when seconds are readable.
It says h=4 m=22
